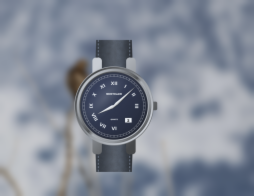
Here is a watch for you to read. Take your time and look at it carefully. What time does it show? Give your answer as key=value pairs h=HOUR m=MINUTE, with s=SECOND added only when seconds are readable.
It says h=8 m=8
